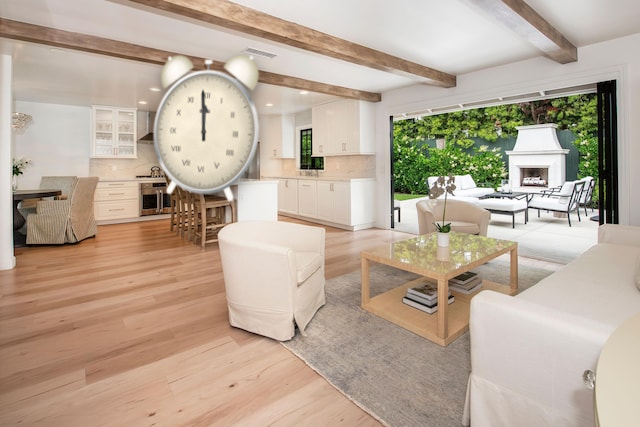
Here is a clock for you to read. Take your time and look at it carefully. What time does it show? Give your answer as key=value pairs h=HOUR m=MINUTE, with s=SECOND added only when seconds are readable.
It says h=11 m=59
